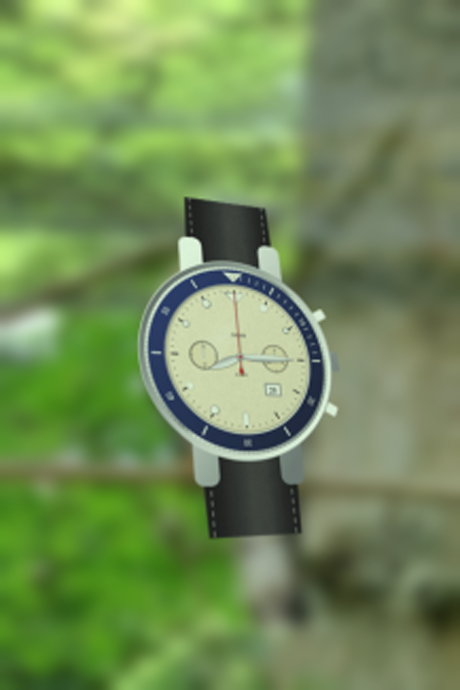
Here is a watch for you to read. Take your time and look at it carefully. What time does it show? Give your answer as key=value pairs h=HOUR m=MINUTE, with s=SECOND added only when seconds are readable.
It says h=8 m=15
